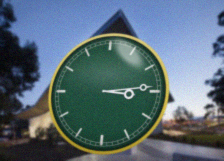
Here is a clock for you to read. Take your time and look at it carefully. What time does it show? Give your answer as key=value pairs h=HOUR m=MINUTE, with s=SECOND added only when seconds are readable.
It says h=3 m=14
